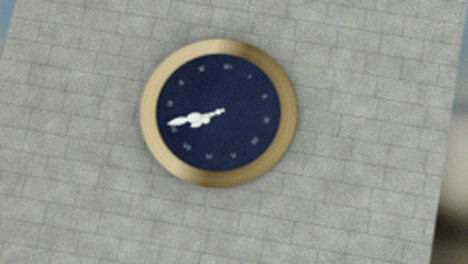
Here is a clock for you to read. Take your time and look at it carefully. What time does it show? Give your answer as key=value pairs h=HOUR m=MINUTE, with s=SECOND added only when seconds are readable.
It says h=7 m=41
